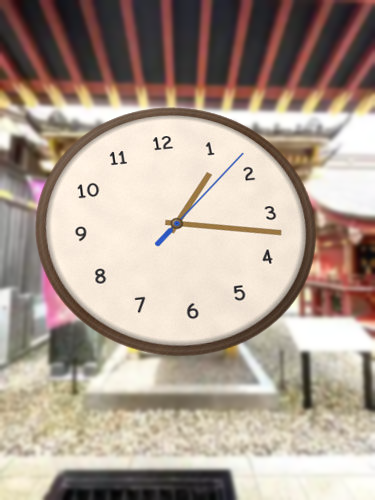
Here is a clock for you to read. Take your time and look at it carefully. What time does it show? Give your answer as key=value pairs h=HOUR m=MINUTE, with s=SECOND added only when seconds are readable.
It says h=1 m=17 s=8
